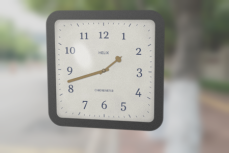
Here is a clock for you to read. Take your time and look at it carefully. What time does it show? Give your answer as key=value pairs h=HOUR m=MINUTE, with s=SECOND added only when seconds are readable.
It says h=1 m=42
